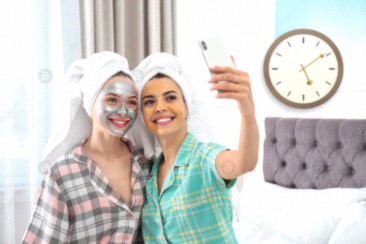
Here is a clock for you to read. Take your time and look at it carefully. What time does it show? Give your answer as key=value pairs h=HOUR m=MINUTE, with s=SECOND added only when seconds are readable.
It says h=5 m=9
